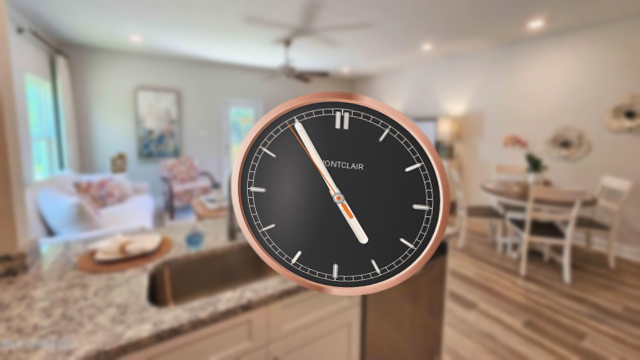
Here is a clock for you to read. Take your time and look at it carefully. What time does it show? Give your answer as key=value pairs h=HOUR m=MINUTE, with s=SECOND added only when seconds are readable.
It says h=4 m=54 s=54
